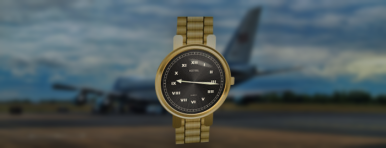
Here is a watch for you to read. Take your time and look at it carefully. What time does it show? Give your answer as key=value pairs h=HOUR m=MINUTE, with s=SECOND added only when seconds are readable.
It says h=9 m=16
